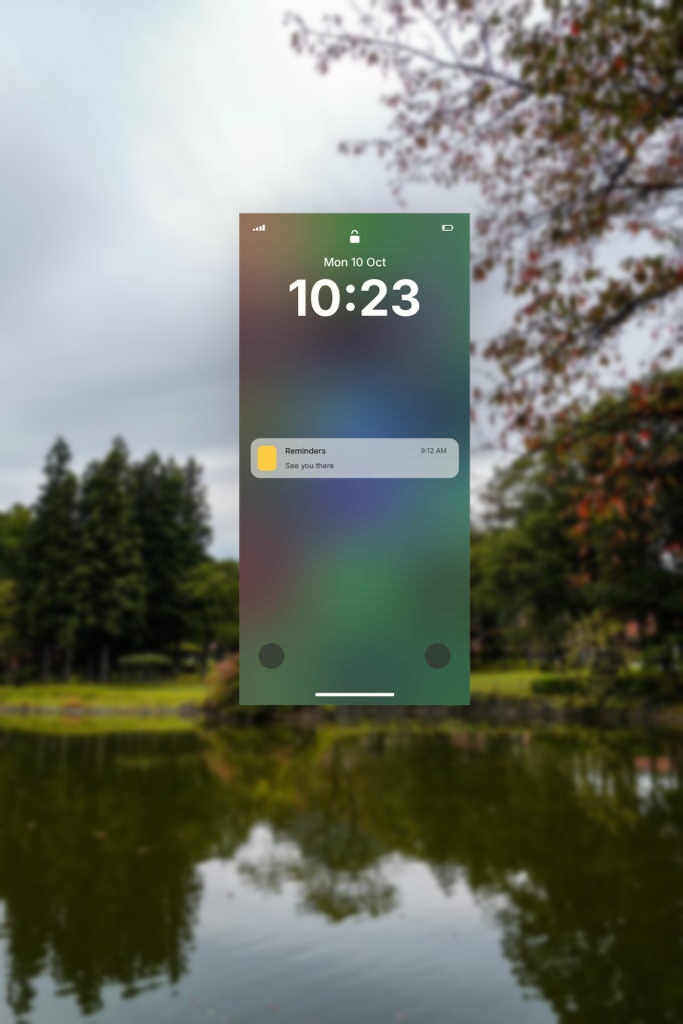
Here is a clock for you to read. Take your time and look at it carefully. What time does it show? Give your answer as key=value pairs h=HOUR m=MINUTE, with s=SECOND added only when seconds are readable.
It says h=10 m=23
